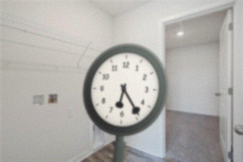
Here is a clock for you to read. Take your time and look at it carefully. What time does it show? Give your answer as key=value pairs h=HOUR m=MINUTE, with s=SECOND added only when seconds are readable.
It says h=6 m=24
